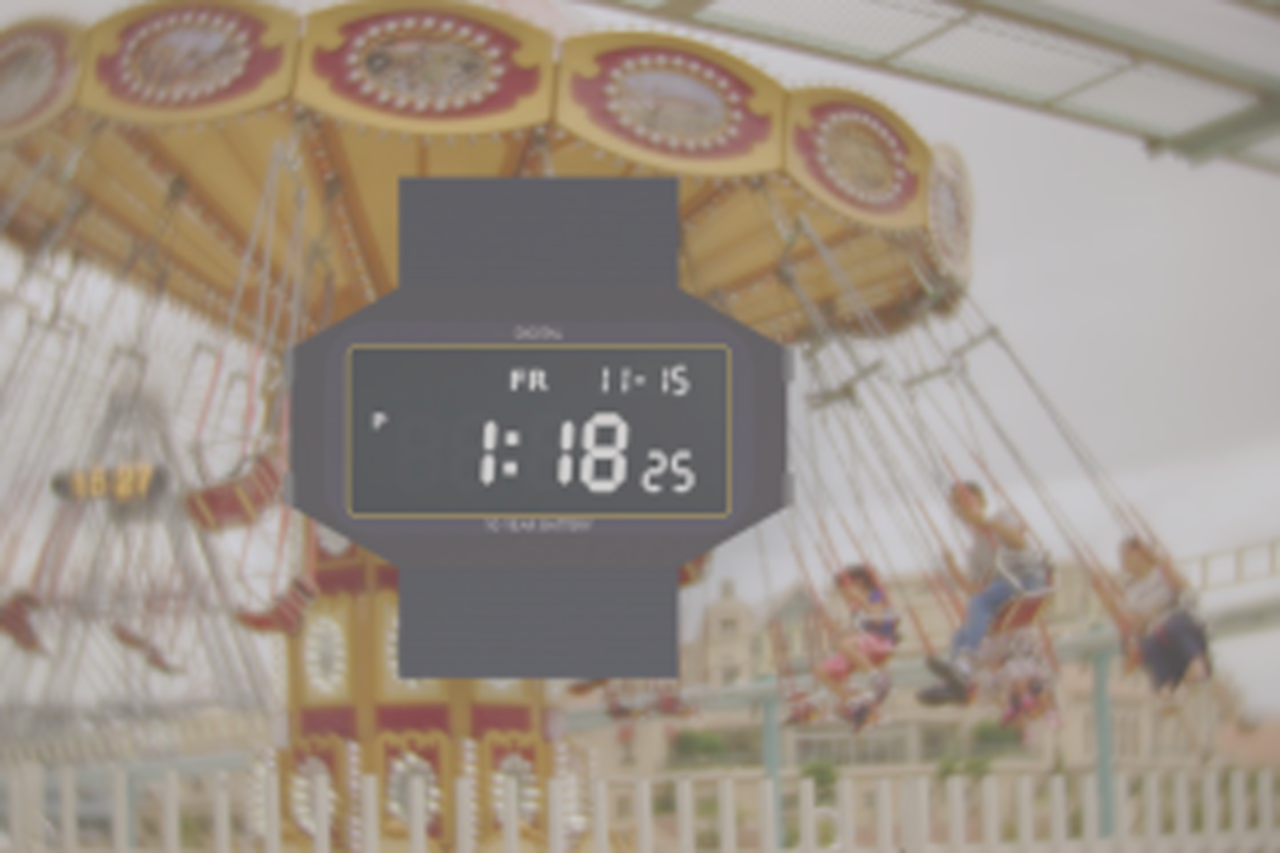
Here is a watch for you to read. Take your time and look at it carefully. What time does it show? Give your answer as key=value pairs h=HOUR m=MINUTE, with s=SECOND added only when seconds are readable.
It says h=1 m=18 s=25
